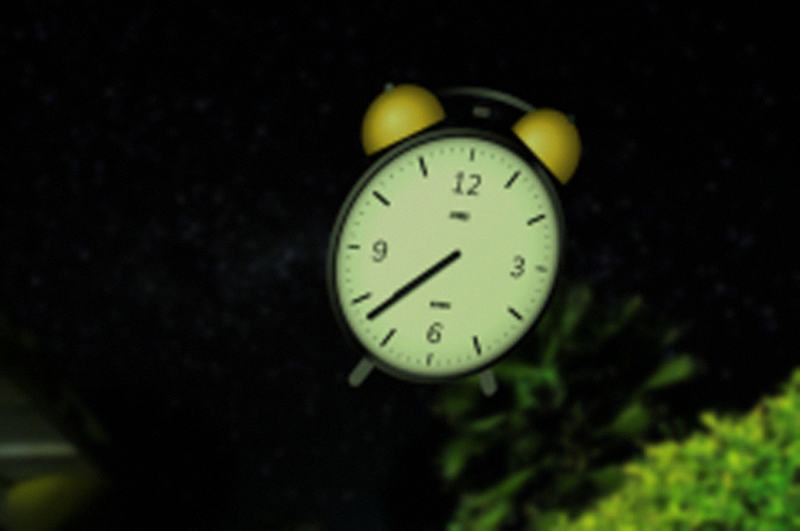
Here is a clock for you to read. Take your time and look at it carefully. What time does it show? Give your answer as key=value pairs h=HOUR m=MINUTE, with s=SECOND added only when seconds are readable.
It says h=7 m=38
